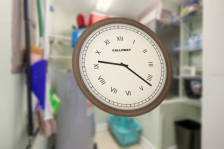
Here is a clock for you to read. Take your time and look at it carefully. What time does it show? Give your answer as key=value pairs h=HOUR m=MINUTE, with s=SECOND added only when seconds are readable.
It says h=9 m=22
